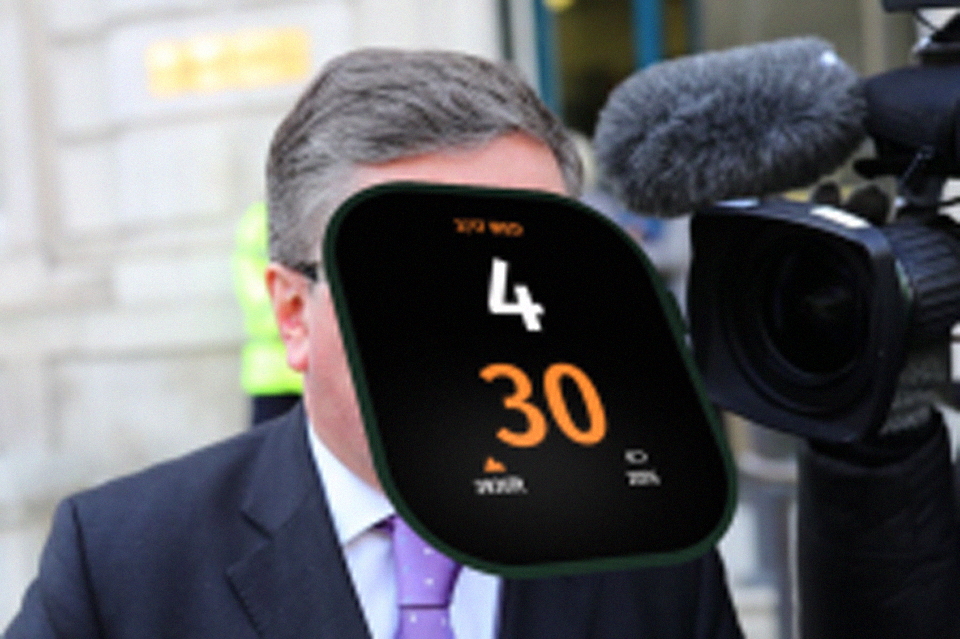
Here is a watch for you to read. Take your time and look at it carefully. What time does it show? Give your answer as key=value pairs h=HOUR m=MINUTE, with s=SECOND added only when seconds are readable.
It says h=4 m=30
